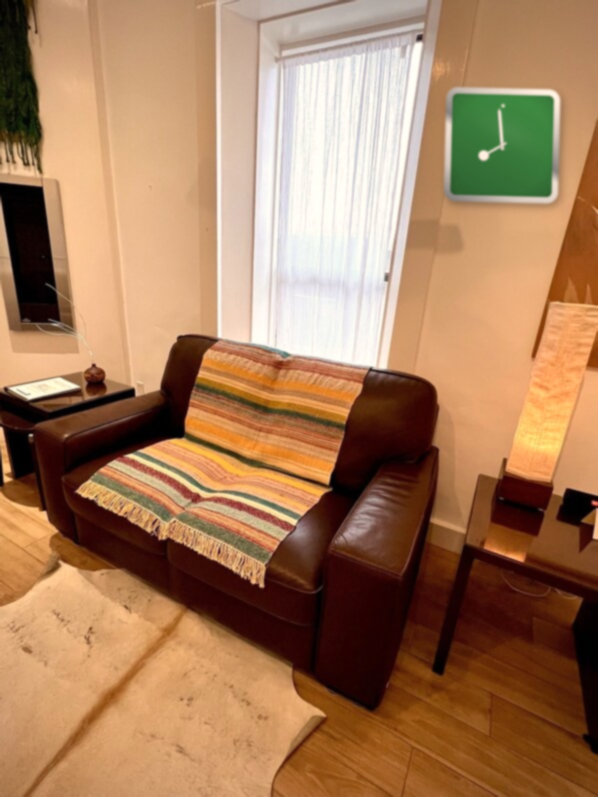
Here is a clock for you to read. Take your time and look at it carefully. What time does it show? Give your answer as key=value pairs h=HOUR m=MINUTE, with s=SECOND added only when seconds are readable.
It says h=7 m=59
